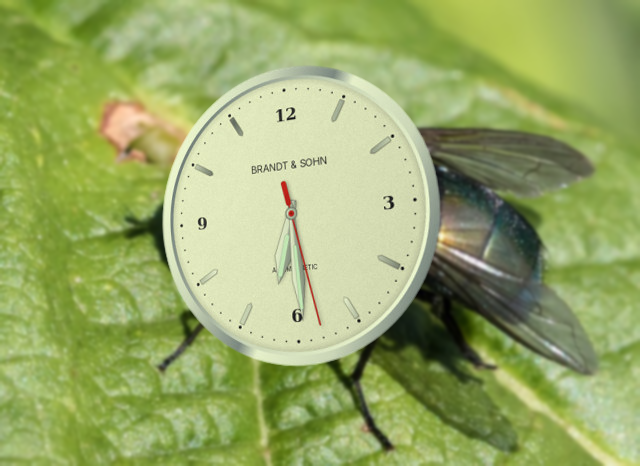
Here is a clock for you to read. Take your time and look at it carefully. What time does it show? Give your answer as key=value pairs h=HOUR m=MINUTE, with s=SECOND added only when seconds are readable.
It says h=6 m=29 s=28
